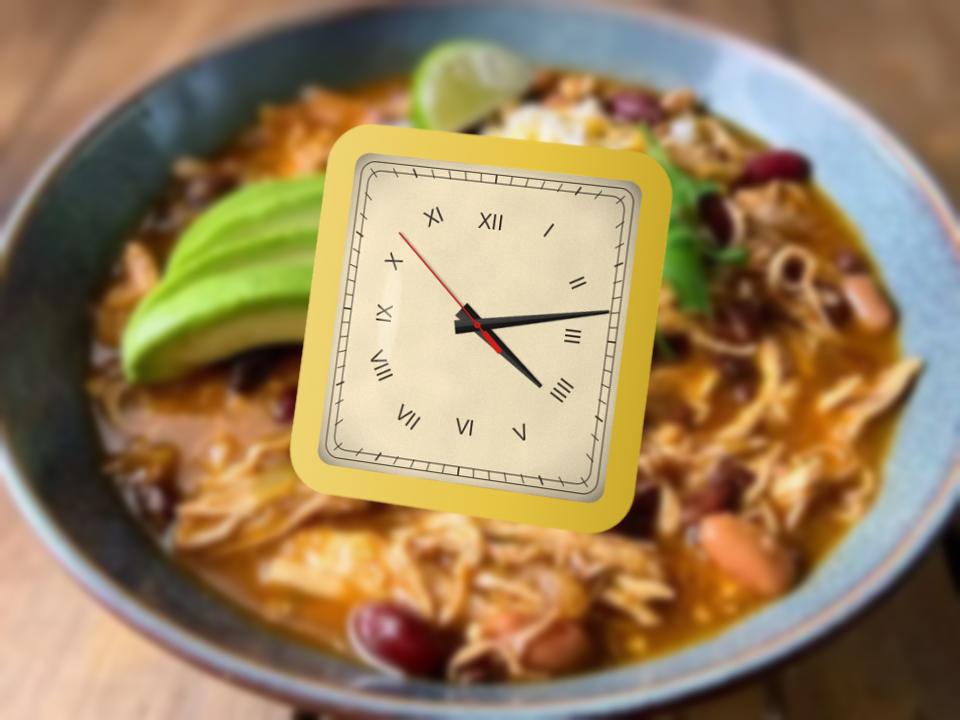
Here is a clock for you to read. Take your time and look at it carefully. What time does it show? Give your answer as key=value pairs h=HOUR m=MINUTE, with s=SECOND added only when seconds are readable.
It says h=4 m=12 s=52
